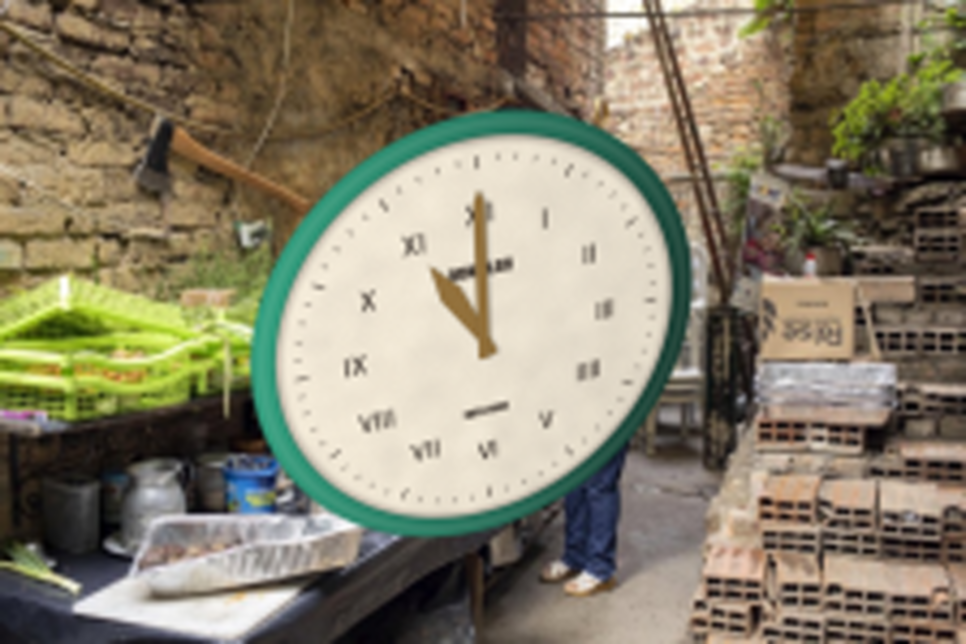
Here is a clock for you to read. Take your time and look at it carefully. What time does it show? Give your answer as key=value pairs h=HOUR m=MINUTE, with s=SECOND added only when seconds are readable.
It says h=11 m=0
